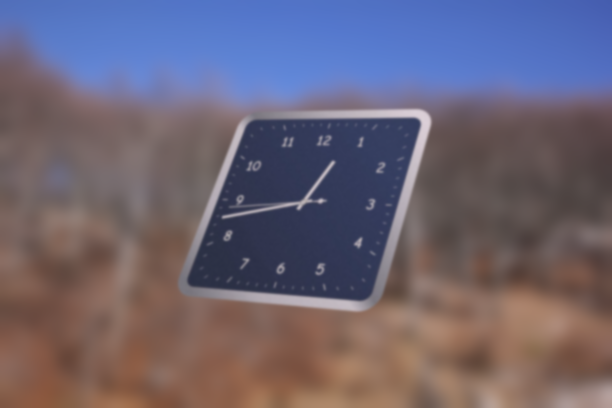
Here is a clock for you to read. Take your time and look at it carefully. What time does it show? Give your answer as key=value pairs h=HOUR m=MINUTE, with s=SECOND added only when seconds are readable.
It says h=12 m=42 s=44
